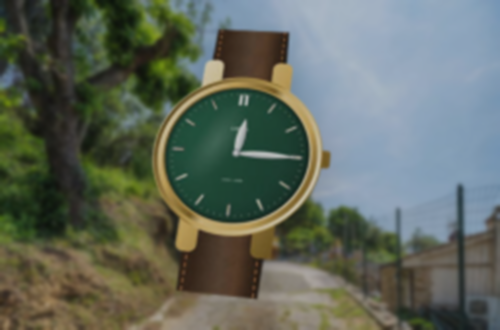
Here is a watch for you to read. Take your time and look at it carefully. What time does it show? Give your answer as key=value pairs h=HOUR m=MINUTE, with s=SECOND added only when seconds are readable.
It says h=12 m=15
